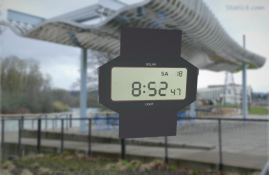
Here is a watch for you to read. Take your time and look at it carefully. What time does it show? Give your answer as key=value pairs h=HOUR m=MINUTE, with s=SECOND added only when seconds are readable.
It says h=8 m=52 s=47
